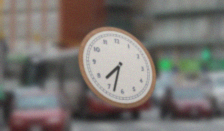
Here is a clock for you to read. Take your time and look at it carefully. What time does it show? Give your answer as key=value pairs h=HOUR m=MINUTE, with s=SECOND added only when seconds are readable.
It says h=7 m=33
